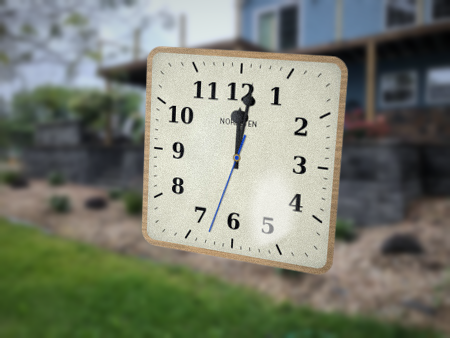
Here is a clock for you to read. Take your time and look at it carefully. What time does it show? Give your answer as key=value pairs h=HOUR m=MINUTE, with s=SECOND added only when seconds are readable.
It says h=12 m=1 s=33
